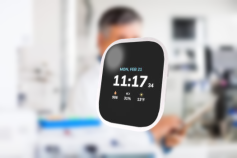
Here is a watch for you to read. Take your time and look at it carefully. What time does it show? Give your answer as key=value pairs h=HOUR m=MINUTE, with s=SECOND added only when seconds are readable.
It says h=11 m=17
